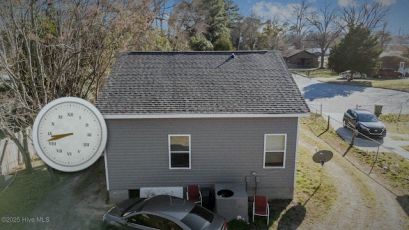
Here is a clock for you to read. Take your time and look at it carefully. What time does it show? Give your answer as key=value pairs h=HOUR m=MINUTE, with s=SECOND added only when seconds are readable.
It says h=8 m=42
